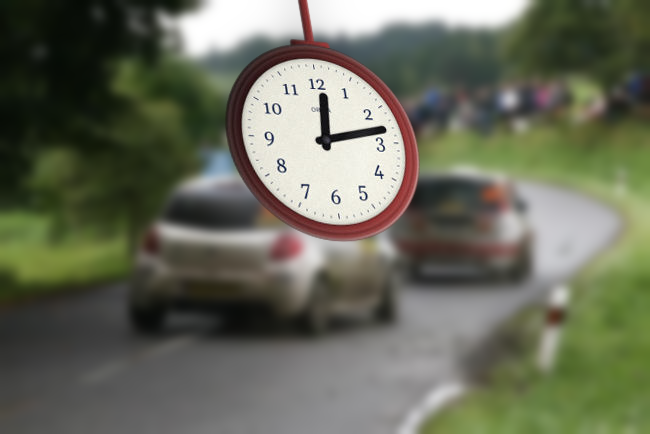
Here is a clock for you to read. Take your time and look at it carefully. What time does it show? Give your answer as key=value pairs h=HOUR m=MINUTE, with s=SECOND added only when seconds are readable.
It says h=12 m=13
